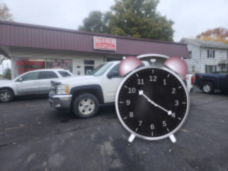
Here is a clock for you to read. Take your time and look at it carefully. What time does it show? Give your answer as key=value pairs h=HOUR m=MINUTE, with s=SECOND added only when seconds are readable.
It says h=10 m=20
